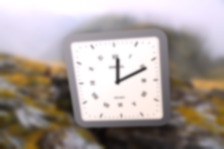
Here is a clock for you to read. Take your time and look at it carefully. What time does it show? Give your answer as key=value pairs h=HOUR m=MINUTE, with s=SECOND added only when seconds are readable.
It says h=12 m=11
